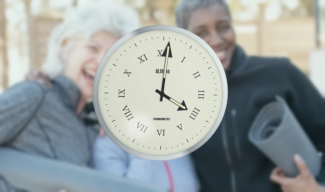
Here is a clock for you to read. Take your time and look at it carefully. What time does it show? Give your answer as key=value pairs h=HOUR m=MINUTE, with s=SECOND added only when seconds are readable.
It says h=4 m=1
